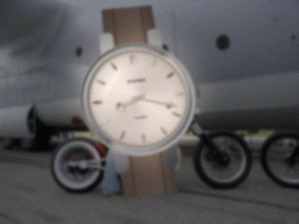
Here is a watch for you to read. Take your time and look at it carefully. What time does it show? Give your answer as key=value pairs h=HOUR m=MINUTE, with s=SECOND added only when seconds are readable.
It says h=8 m=18
